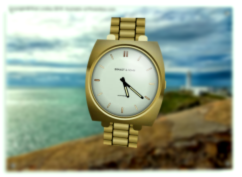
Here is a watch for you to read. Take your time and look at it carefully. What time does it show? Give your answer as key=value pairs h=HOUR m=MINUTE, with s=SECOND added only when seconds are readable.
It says h=5 m=21
